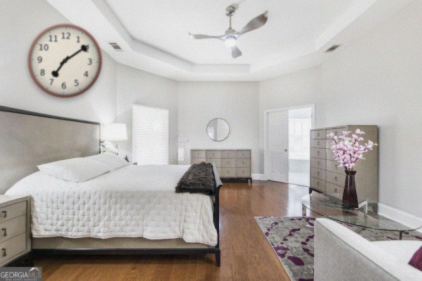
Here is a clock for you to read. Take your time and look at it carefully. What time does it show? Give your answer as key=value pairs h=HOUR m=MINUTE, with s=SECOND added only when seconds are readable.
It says h=7 m=9
